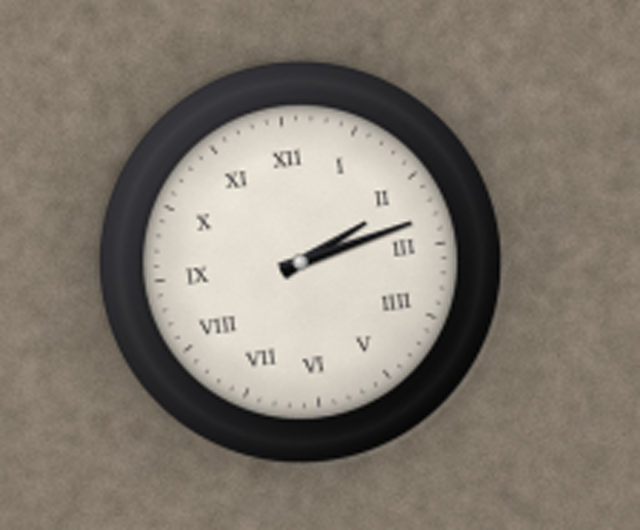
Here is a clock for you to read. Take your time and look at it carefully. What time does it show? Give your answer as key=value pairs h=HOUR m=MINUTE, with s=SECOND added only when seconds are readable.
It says h=2 m=13
